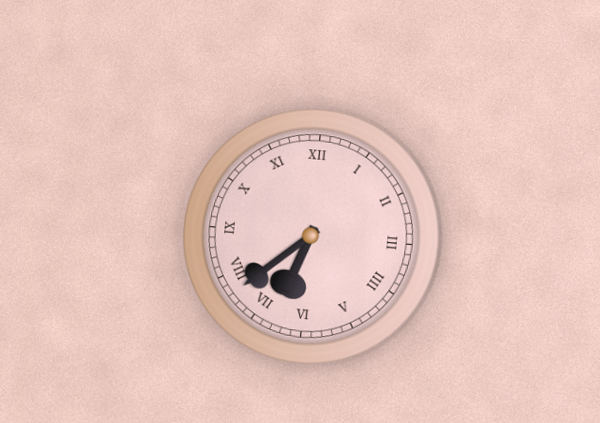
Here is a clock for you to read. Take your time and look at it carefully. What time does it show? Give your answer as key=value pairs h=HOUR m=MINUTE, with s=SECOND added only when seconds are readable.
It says h=6 m=38
